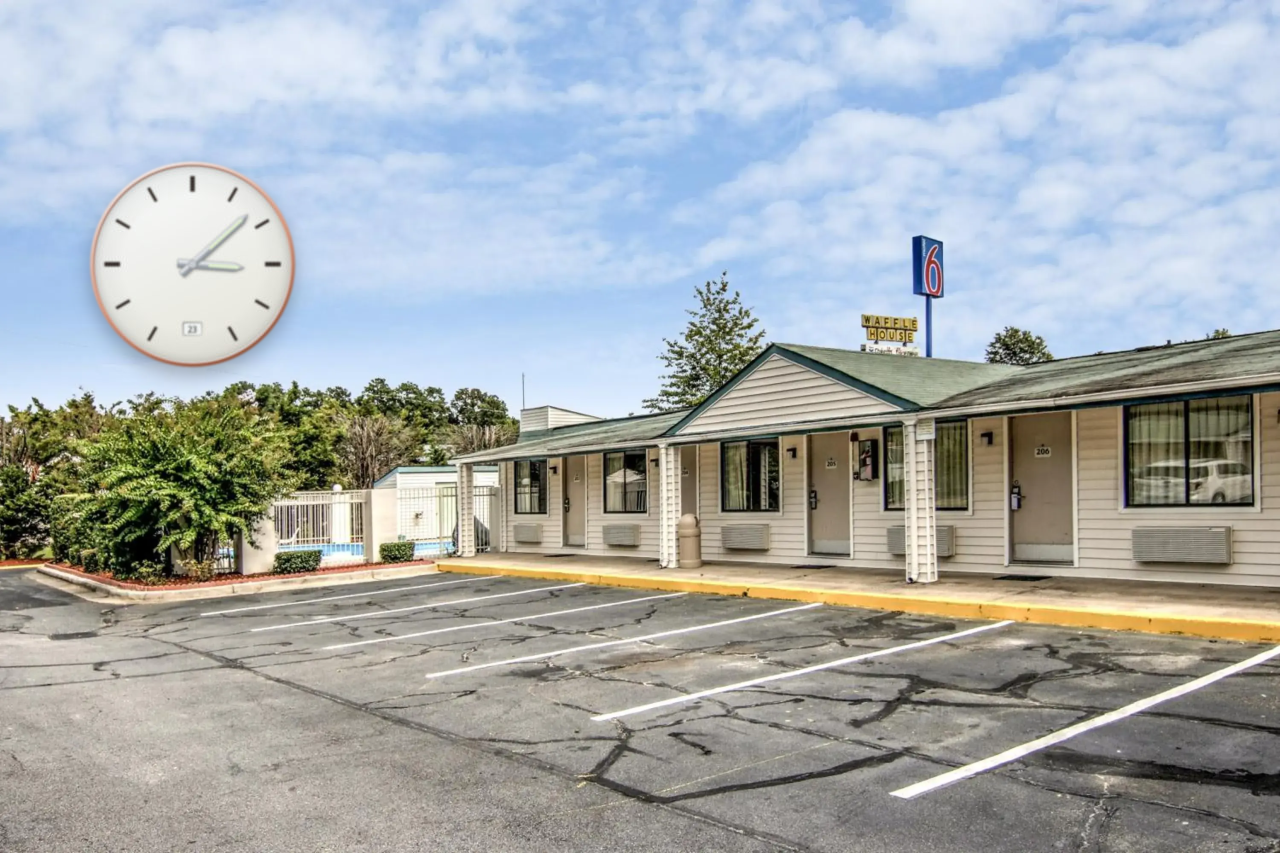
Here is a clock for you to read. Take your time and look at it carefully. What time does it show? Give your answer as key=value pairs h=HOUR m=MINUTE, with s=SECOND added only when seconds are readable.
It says h=3 m=8
